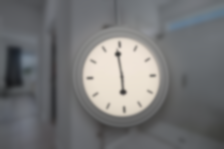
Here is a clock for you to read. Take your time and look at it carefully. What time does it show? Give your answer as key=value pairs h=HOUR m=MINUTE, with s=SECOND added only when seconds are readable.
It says h=5 m=59
